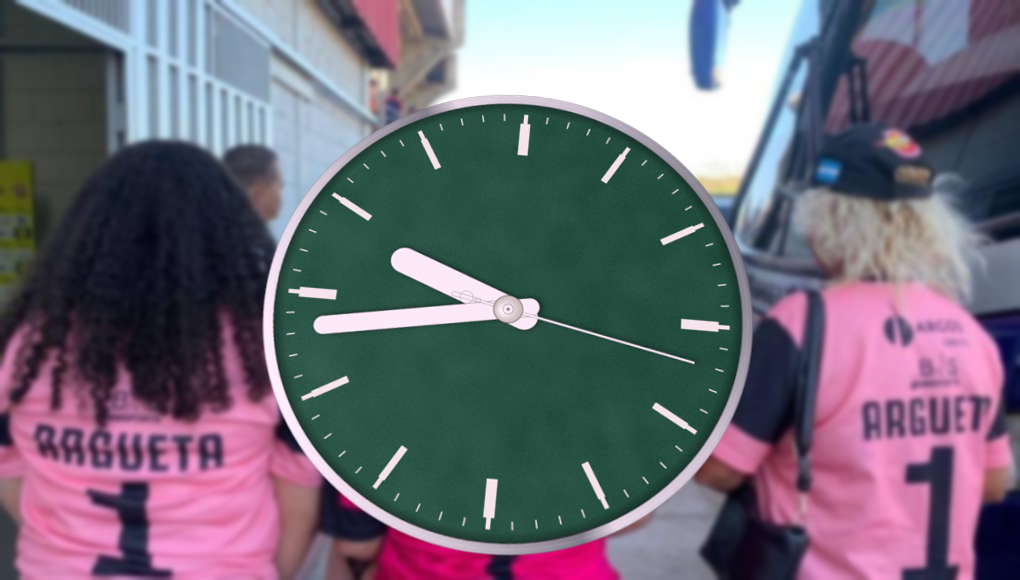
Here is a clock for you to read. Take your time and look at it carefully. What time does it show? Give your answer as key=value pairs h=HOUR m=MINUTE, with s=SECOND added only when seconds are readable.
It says h=9 m=43 s=17
